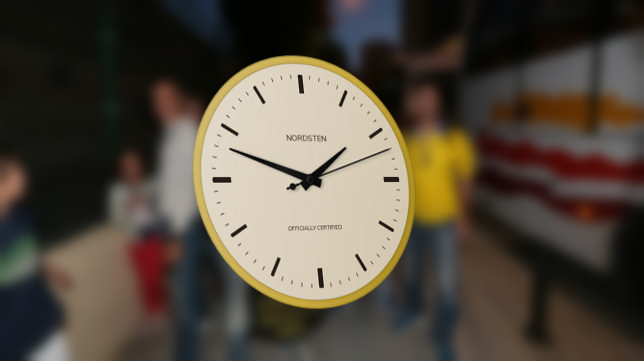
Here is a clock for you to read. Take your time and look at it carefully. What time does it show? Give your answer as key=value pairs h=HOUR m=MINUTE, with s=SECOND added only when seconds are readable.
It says h=1 m=48 s=12
